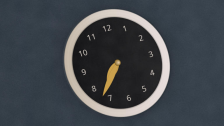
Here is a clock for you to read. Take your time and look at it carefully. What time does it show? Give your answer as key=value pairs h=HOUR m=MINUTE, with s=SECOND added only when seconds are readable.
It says h=7 m=37
